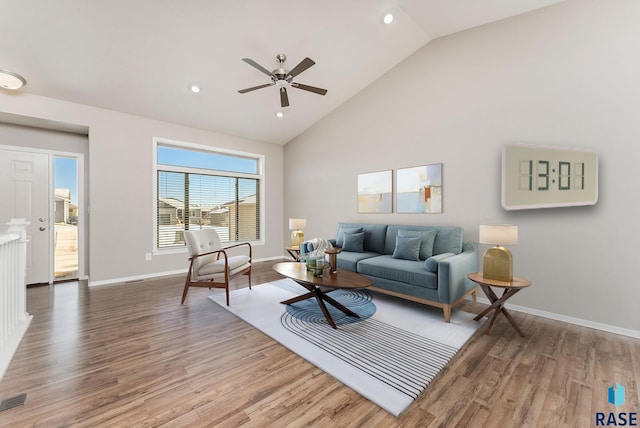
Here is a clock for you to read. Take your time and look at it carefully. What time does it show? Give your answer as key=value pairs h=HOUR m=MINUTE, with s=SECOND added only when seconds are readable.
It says h=13 m=1
